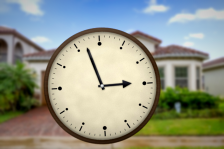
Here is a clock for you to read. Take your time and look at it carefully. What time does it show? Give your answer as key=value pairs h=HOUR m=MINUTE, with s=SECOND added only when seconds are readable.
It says h=2 m=57
